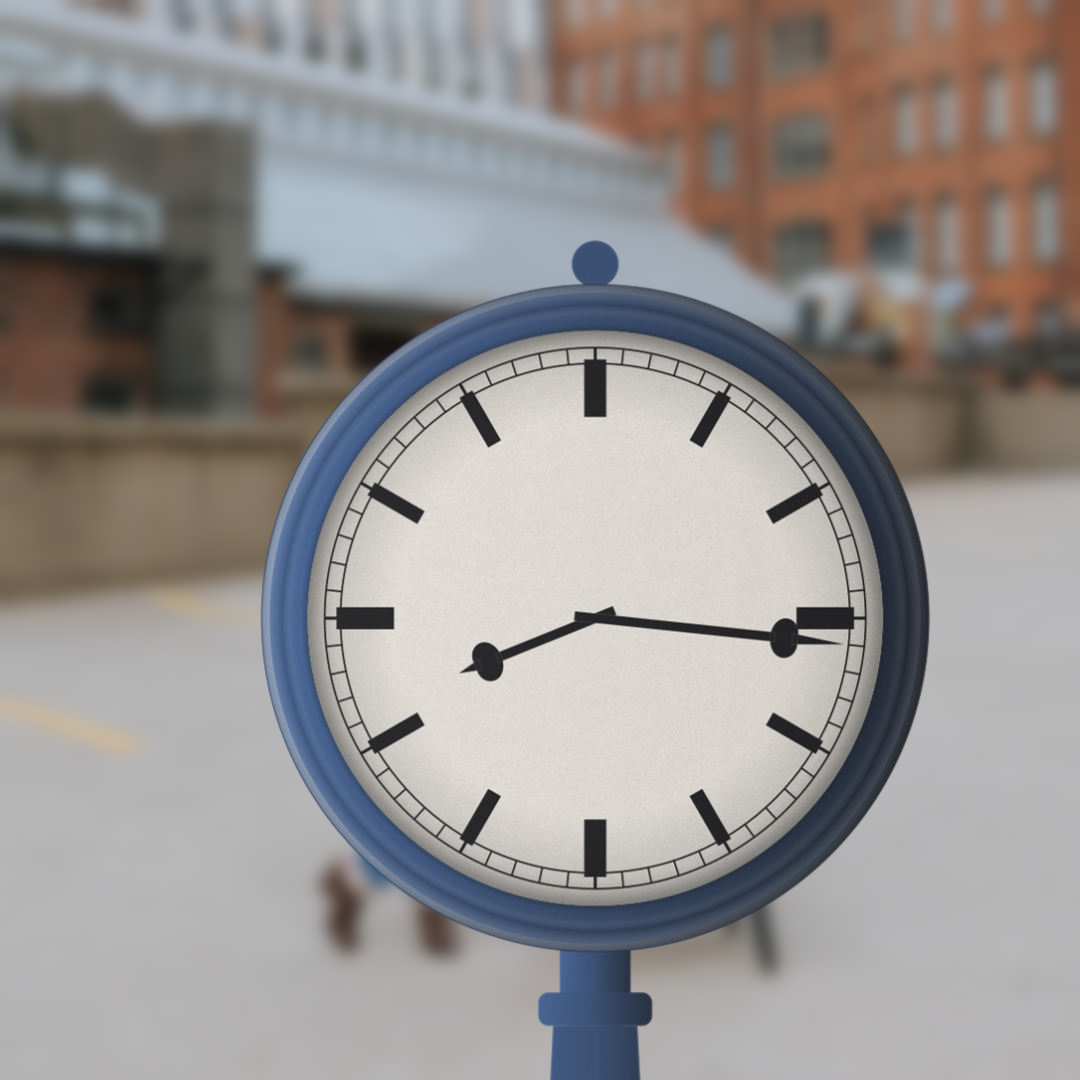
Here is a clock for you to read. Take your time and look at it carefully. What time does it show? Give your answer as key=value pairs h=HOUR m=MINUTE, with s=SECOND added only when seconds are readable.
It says h=8 m=16
